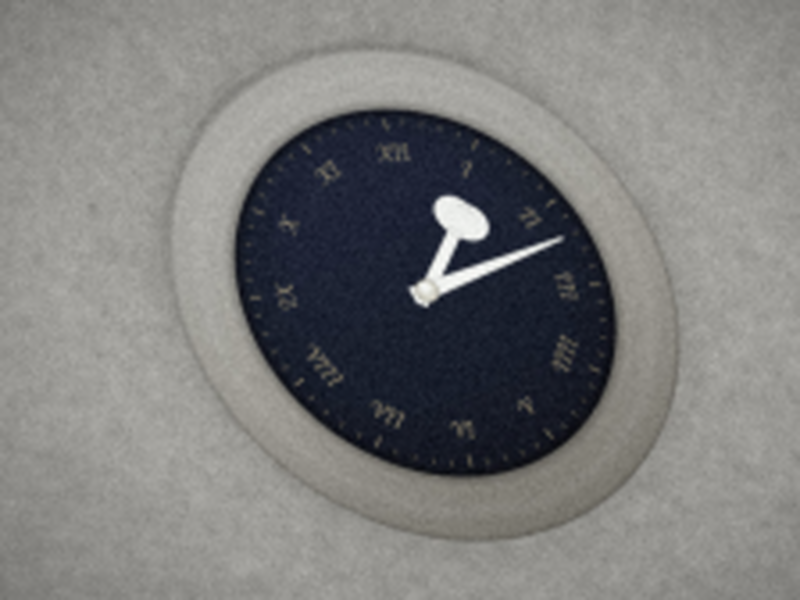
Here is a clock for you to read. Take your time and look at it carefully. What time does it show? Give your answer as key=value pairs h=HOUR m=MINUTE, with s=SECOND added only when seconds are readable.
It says h=1 m=12
